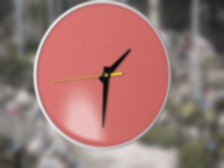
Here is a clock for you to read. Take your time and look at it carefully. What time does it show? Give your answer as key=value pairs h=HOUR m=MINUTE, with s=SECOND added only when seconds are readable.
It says h=1 m=30 s=44
